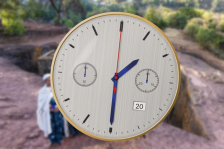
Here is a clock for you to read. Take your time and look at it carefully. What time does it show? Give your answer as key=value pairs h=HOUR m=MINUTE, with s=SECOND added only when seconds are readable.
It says h=1 m=30
